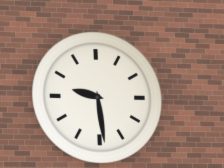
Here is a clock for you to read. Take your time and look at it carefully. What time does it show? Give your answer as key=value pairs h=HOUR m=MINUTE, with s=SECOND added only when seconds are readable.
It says h=9 m=29
